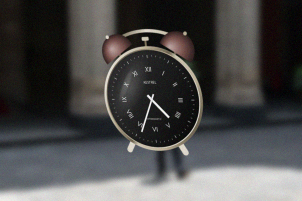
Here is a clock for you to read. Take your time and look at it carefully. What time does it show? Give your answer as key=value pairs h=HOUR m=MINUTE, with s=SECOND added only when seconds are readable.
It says h=4 m=34
